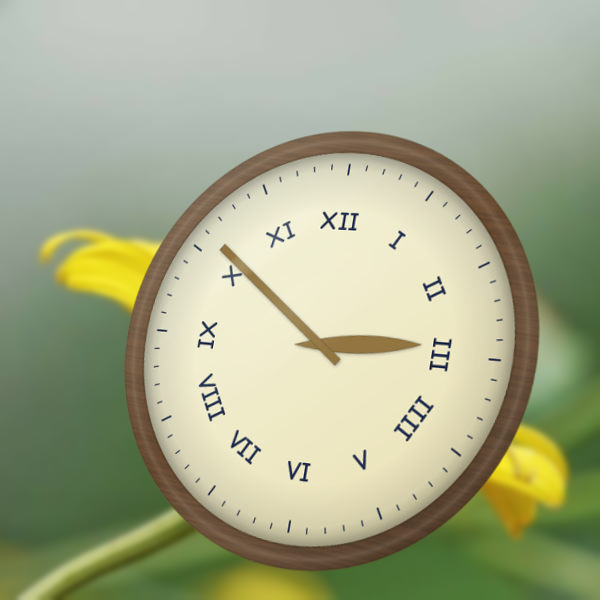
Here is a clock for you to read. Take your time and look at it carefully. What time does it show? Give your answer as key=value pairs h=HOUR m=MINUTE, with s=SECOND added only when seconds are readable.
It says h=2 m=51
